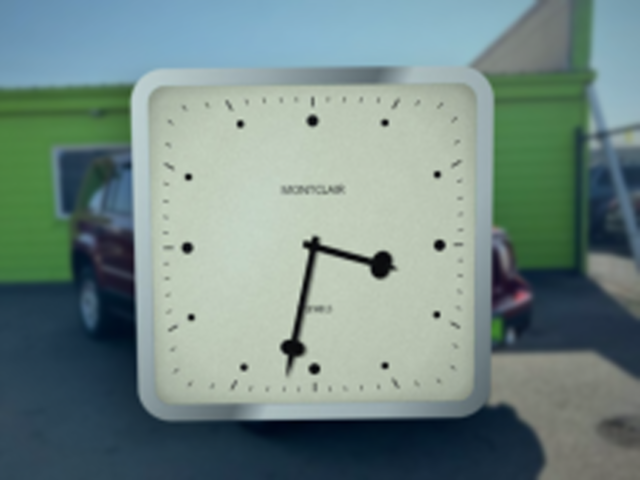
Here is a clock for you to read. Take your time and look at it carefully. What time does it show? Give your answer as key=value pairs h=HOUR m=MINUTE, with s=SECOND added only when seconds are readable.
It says h=3 m=32
